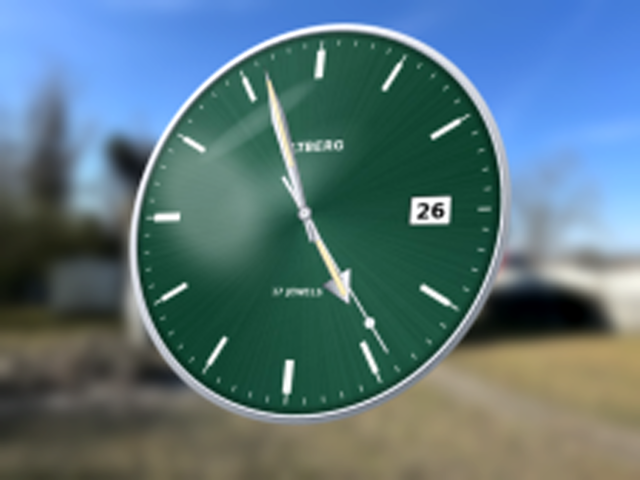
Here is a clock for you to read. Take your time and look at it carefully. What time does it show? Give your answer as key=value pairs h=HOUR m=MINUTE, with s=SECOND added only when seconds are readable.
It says h=4 m=56 s=24
